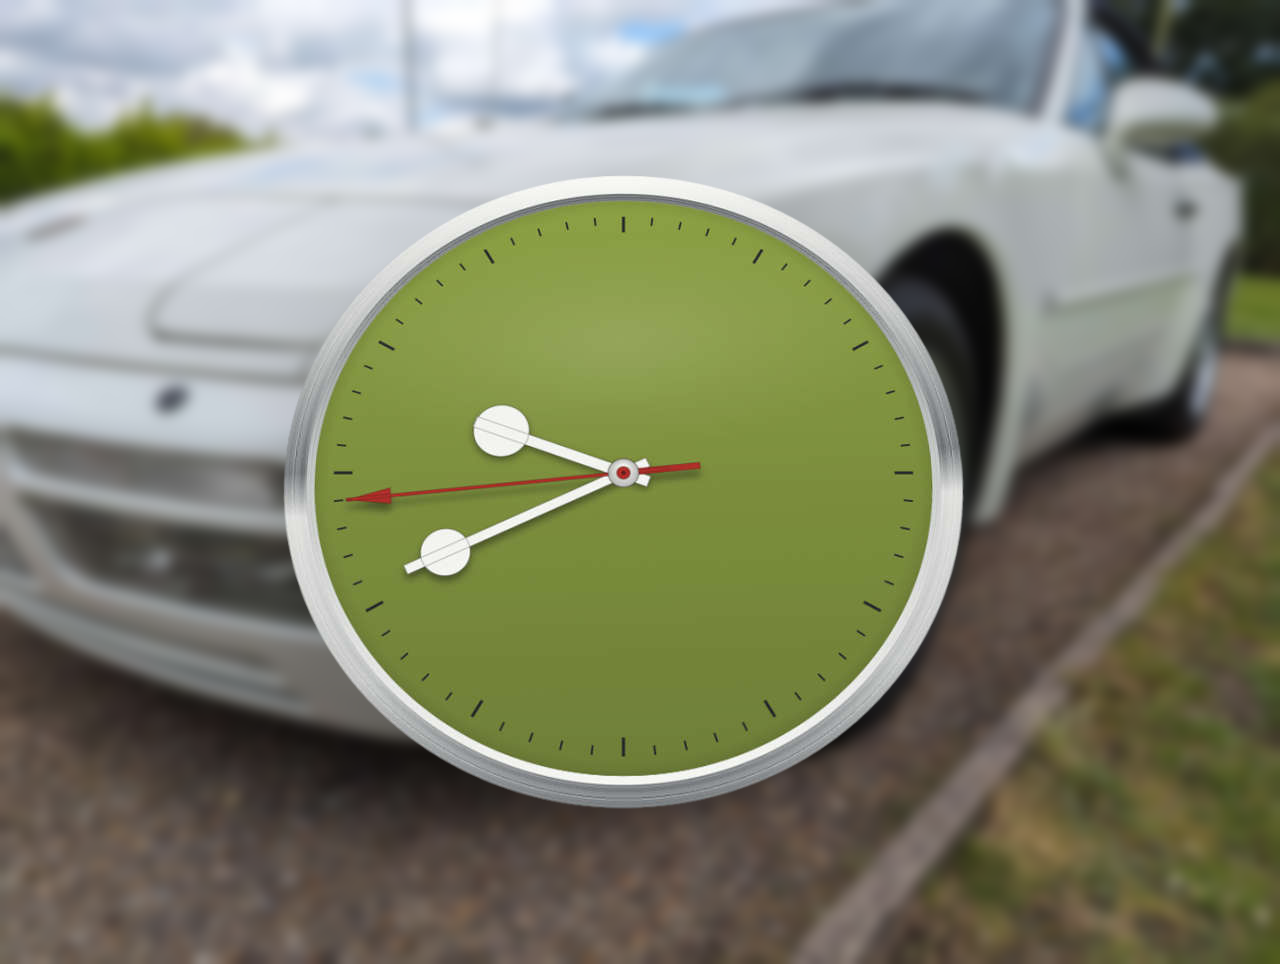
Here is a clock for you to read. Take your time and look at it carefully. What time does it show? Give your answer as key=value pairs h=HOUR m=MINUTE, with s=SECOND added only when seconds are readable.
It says h=9 m=40 s=44
